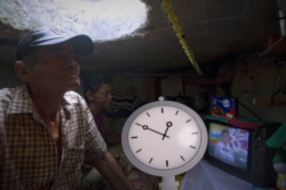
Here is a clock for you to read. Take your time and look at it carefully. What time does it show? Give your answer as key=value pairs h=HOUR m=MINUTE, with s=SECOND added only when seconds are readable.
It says h=12 m=50
